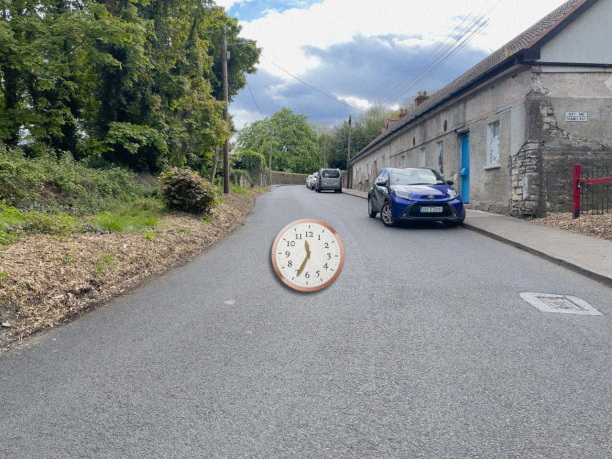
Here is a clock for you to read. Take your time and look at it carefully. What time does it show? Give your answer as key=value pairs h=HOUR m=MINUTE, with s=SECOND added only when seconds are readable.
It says h=11 m=34
